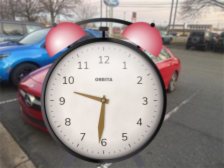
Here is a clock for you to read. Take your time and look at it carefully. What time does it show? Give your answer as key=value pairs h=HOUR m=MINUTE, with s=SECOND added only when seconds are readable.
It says h=9 m=31
